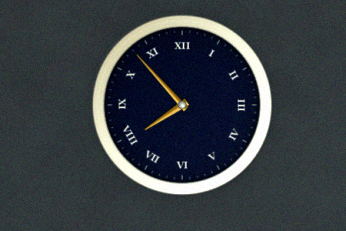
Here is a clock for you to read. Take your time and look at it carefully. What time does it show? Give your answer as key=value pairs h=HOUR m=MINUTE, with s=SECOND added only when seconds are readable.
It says h=7 m=53
